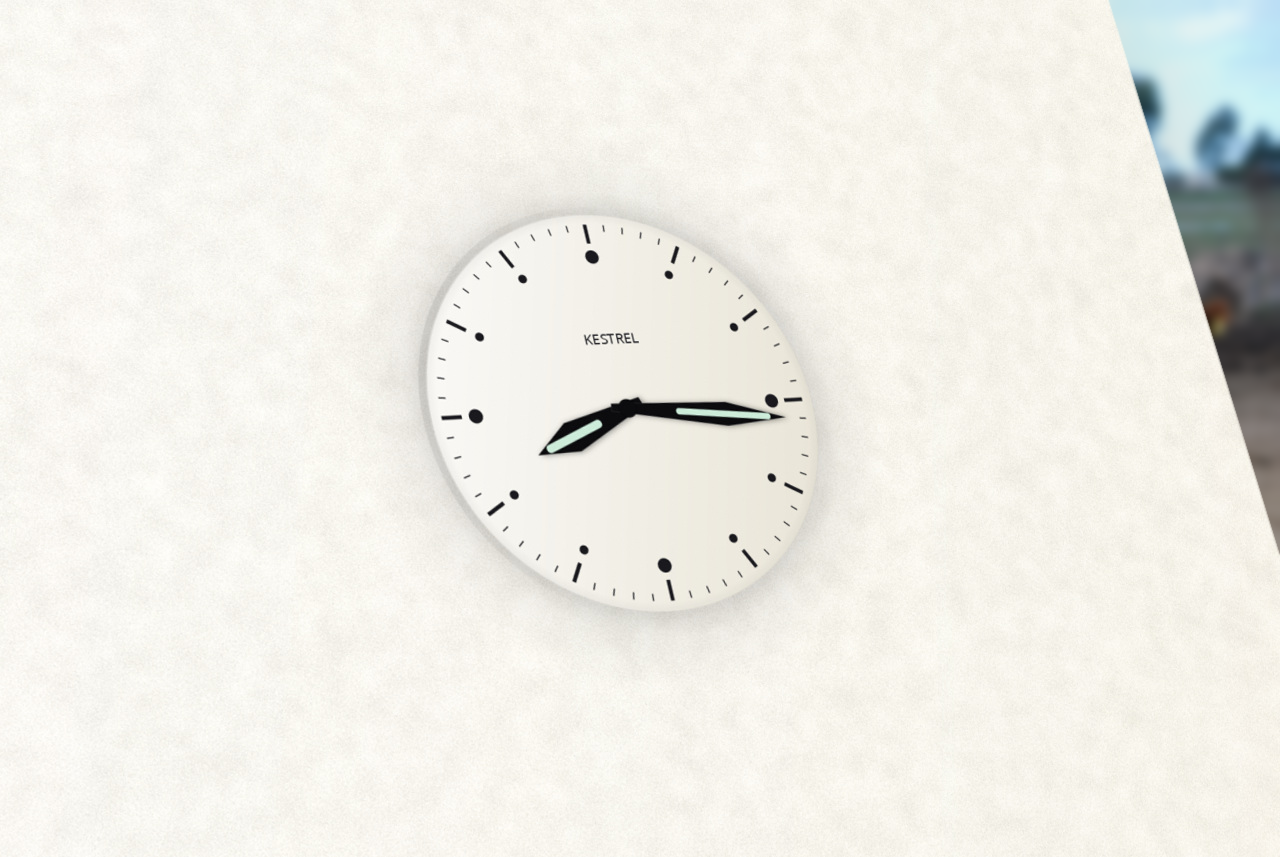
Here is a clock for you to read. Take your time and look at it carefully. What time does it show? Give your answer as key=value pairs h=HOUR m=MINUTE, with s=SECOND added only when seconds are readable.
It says h=8 m=16
